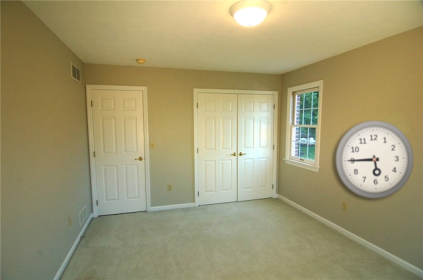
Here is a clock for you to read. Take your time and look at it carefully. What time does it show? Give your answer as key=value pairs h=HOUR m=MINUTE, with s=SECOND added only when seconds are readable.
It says h=5 m=45
